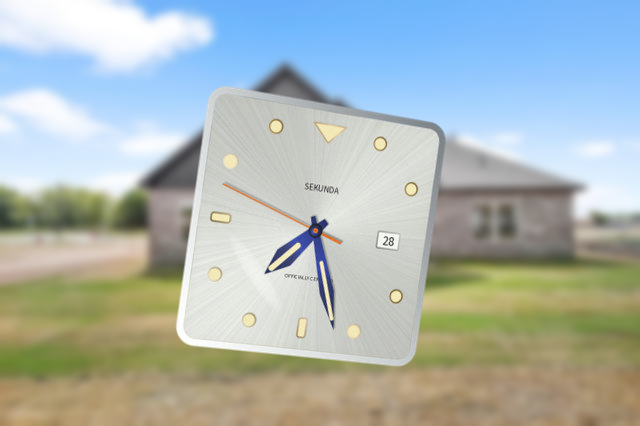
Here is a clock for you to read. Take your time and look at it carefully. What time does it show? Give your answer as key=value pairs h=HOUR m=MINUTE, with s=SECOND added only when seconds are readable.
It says h=7 m=26 s=48
